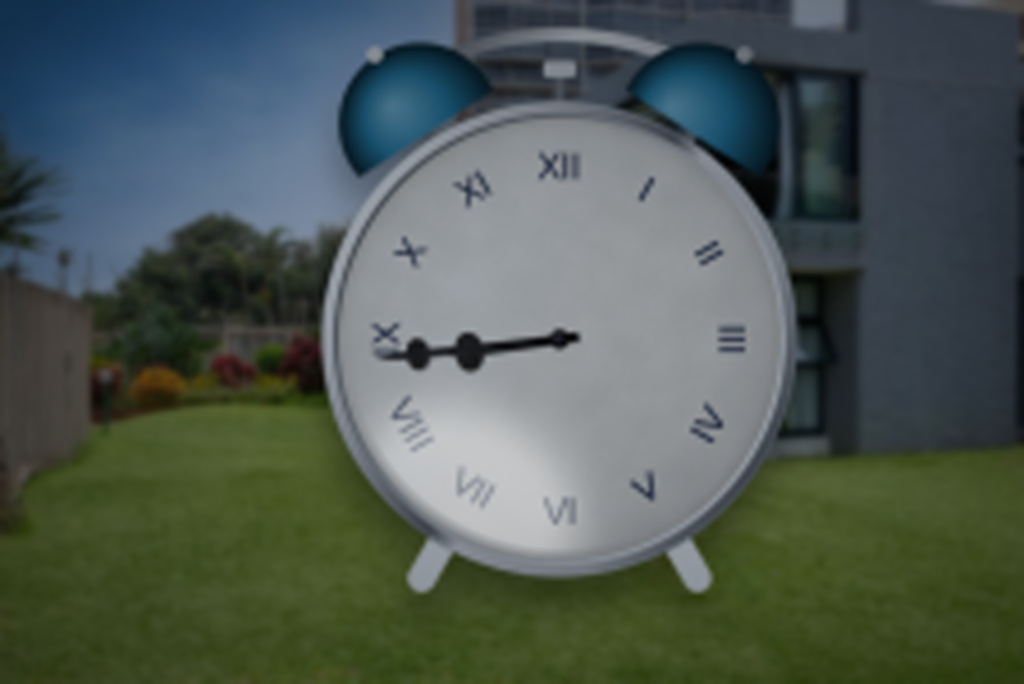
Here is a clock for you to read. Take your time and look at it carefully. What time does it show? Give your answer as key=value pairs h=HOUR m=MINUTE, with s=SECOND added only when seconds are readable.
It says h=8 m=44
